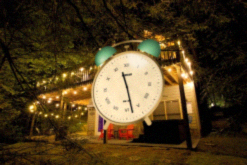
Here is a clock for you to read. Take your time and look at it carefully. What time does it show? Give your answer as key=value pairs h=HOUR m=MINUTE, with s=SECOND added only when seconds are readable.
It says h=11 m=28
